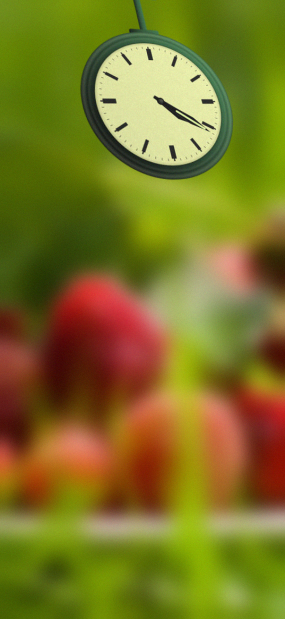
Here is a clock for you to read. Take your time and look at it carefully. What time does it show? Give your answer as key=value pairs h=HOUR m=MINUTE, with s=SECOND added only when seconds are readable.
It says h=4 m=21
